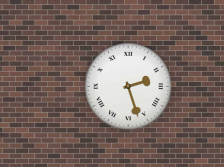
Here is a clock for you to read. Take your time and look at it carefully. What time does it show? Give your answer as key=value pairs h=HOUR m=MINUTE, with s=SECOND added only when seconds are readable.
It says h=2 m=27
